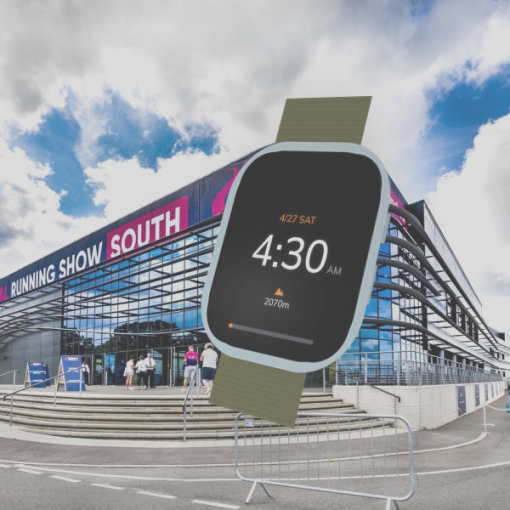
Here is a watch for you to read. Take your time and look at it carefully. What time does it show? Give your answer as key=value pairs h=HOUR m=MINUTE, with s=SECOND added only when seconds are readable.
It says h=4 m=30
